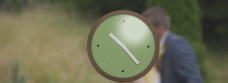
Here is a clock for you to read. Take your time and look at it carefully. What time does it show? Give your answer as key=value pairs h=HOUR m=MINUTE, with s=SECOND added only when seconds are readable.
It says h=10 m=23
